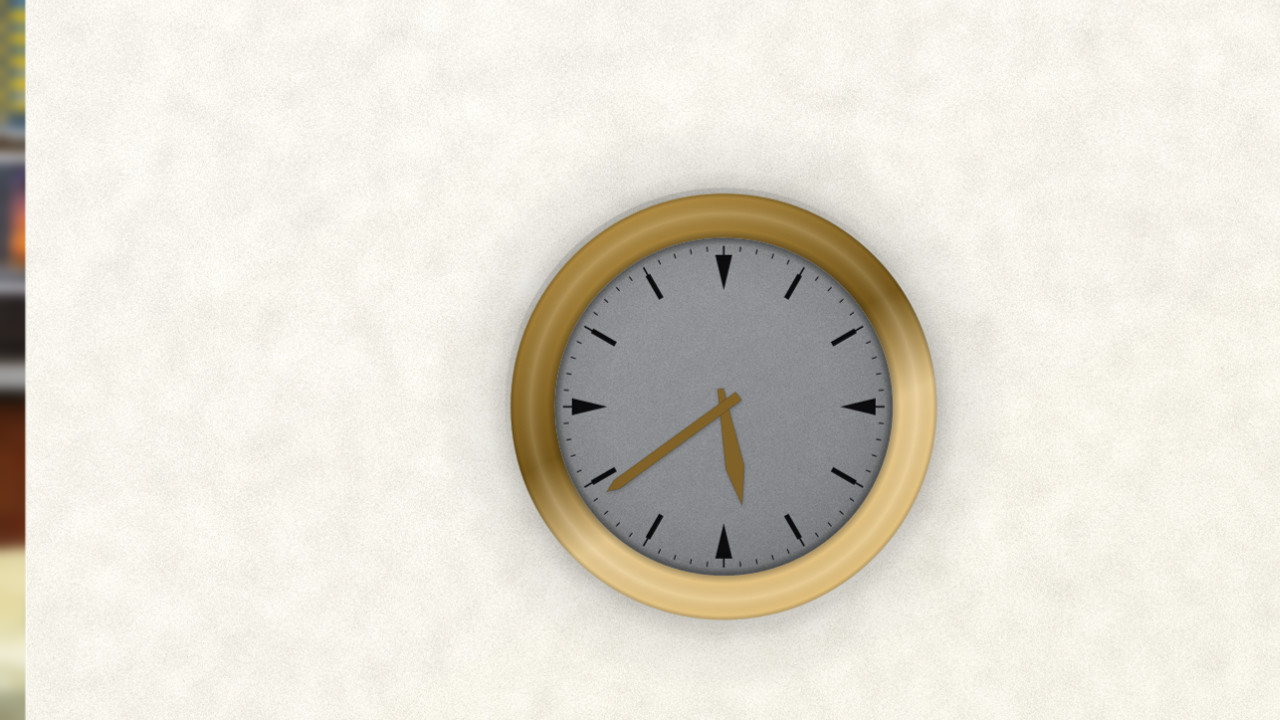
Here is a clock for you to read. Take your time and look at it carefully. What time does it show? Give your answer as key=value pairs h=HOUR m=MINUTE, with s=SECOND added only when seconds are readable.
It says h=5 m=39
